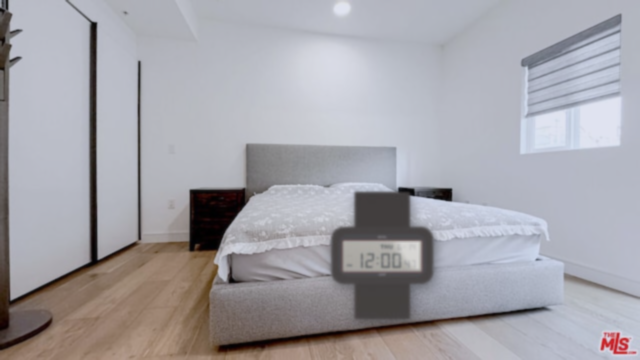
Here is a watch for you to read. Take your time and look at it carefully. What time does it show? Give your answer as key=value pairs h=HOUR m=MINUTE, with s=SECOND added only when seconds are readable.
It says h=12 m=0
